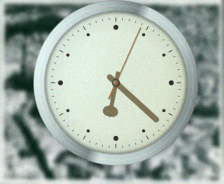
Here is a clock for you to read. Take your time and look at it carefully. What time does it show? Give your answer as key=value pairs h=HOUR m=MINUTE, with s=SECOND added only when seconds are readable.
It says h=6 m=22 s=4
